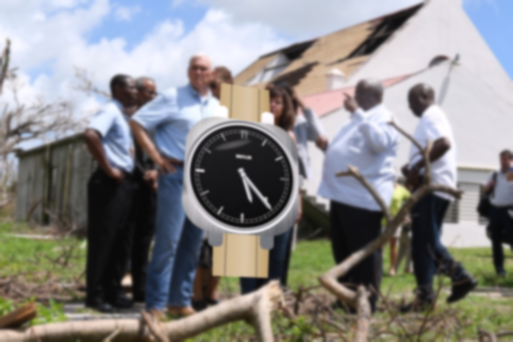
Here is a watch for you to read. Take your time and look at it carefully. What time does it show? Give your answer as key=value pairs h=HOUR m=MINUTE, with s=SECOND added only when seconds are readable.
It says h=5 m=23
